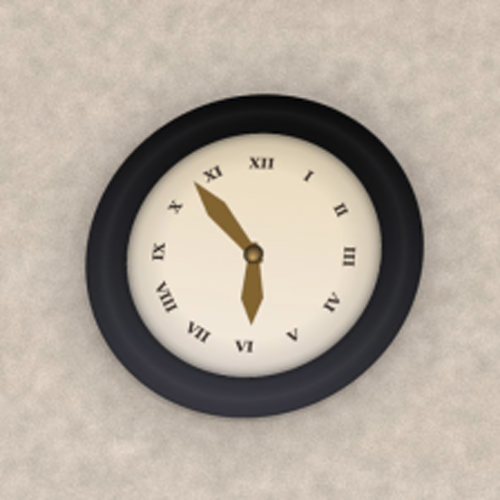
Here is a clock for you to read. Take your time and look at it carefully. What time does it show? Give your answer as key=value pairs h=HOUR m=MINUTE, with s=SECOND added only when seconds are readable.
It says h=5 m=53
